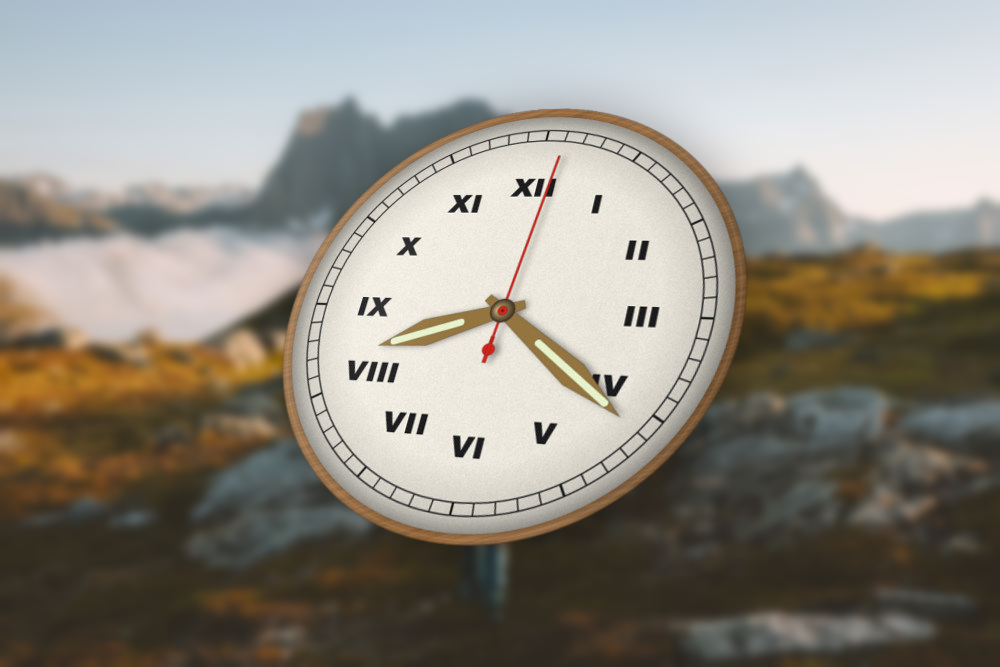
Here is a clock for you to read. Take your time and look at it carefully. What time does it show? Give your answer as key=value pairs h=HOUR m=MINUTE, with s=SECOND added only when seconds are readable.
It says h=8 m=21 s=1
